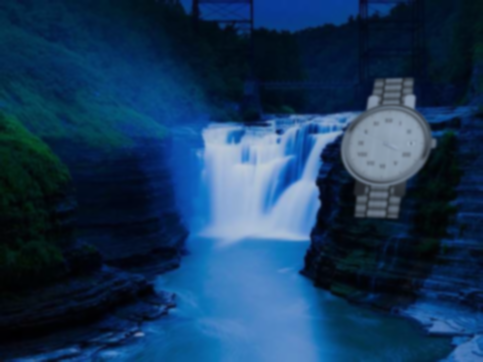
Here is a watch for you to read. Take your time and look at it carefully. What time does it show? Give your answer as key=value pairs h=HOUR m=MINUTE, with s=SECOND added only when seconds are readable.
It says h=3 m=49
